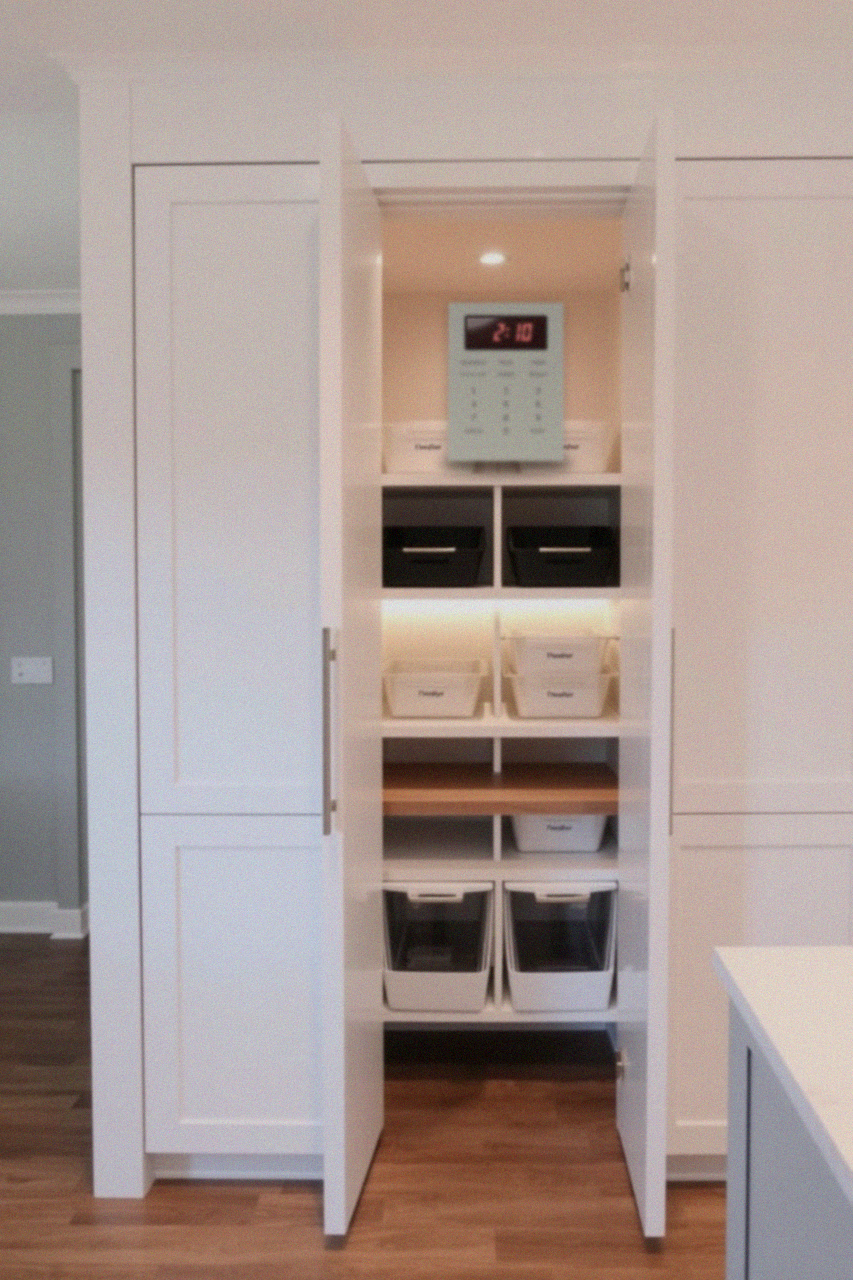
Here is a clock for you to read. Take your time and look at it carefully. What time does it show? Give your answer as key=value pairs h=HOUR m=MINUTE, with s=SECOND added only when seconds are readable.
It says h=2 m=10
